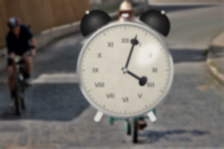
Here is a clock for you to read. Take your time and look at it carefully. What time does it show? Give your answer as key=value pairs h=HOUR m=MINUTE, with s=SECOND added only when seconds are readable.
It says h=4 m=3
